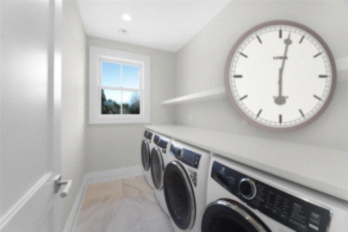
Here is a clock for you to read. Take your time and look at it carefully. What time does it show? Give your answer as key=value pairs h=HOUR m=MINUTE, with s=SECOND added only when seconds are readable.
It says h=6 m=2
